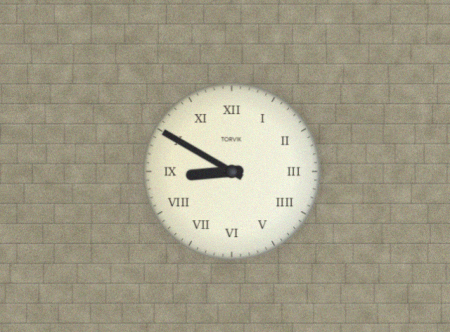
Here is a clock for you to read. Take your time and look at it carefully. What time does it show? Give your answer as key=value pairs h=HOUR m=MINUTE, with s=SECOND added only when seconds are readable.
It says h=8 m=50
